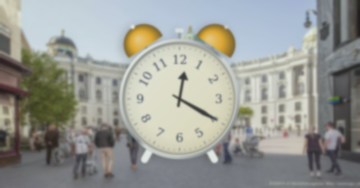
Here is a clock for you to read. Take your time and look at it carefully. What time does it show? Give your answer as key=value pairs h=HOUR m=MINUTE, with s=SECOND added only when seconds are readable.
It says h=12 m=20
